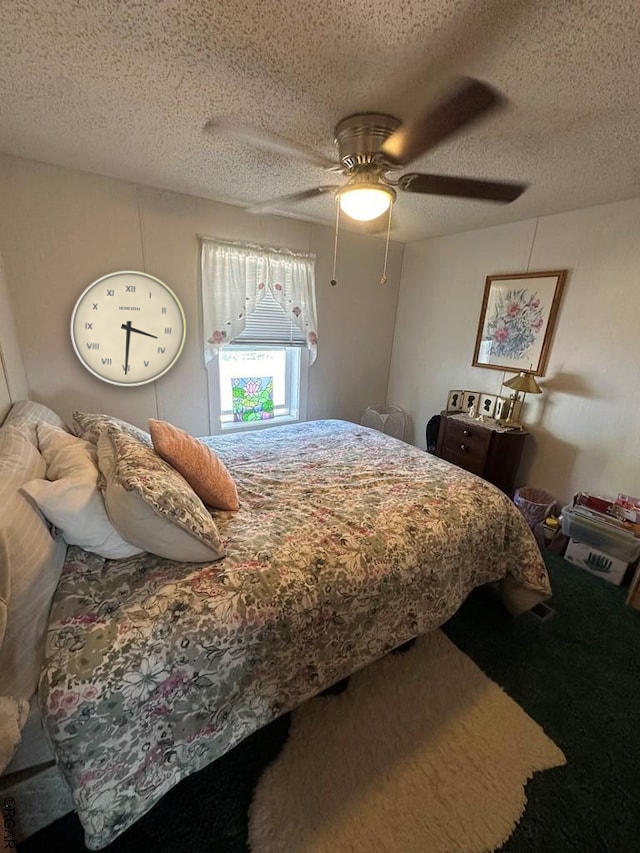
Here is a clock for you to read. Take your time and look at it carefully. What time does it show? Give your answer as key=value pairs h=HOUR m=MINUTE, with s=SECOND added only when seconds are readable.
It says h=3 m=30
